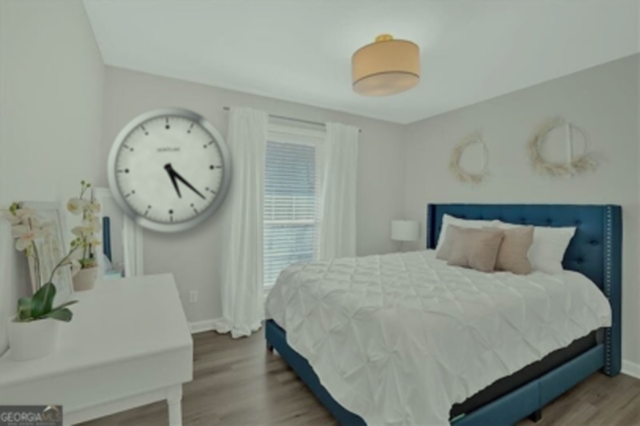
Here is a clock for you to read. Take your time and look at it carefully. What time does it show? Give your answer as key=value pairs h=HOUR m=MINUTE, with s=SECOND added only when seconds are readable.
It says h=5 m=22
